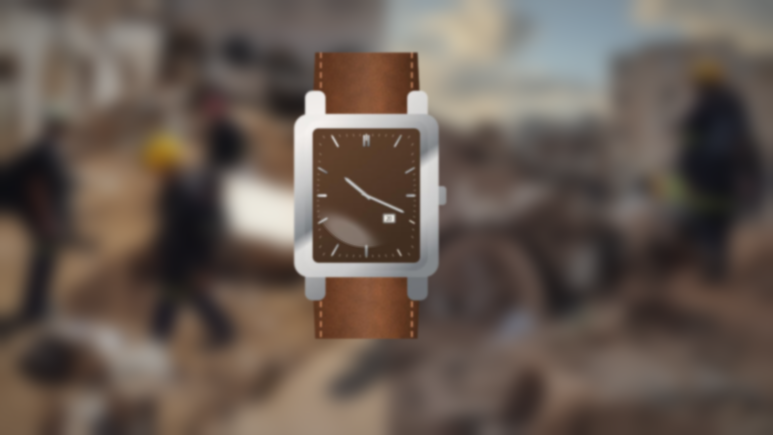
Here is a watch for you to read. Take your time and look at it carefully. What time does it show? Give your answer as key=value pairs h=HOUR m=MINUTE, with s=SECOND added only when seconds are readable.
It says h=10 m=19
